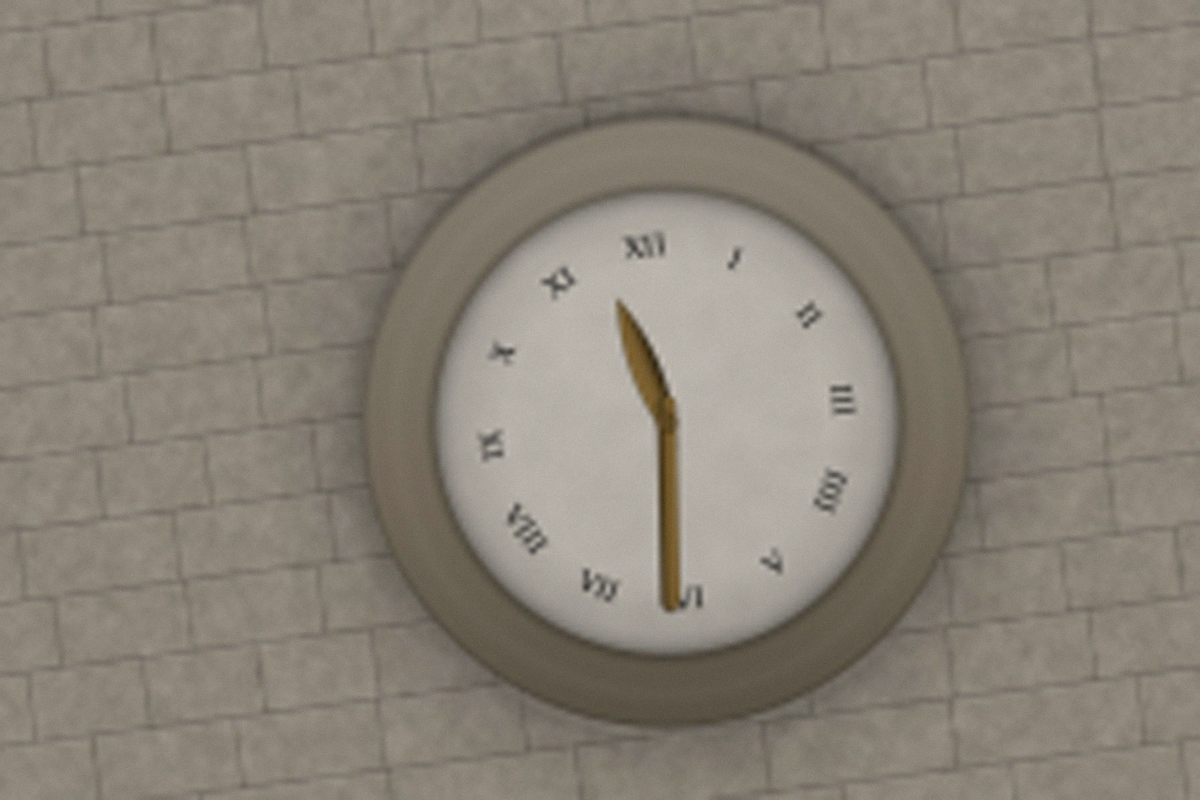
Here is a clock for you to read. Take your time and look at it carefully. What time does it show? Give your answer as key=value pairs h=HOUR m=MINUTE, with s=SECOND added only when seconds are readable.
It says h=11 m=31
